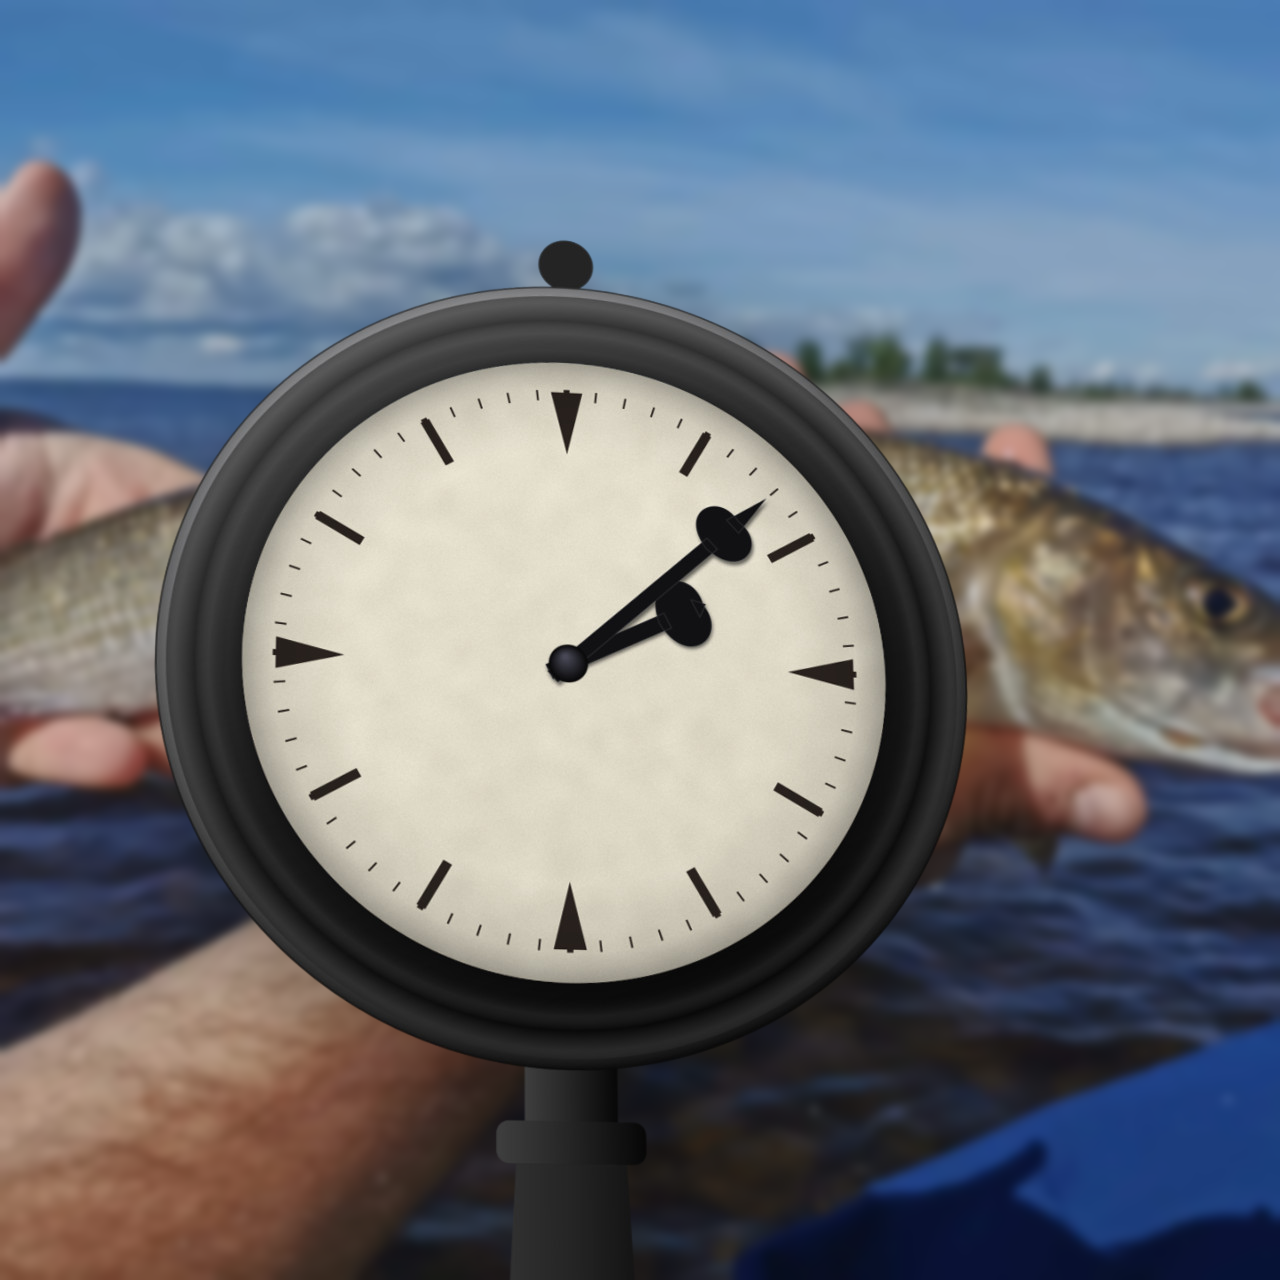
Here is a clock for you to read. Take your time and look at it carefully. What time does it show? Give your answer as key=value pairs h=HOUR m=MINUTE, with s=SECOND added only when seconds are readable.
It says h=2 m=8
